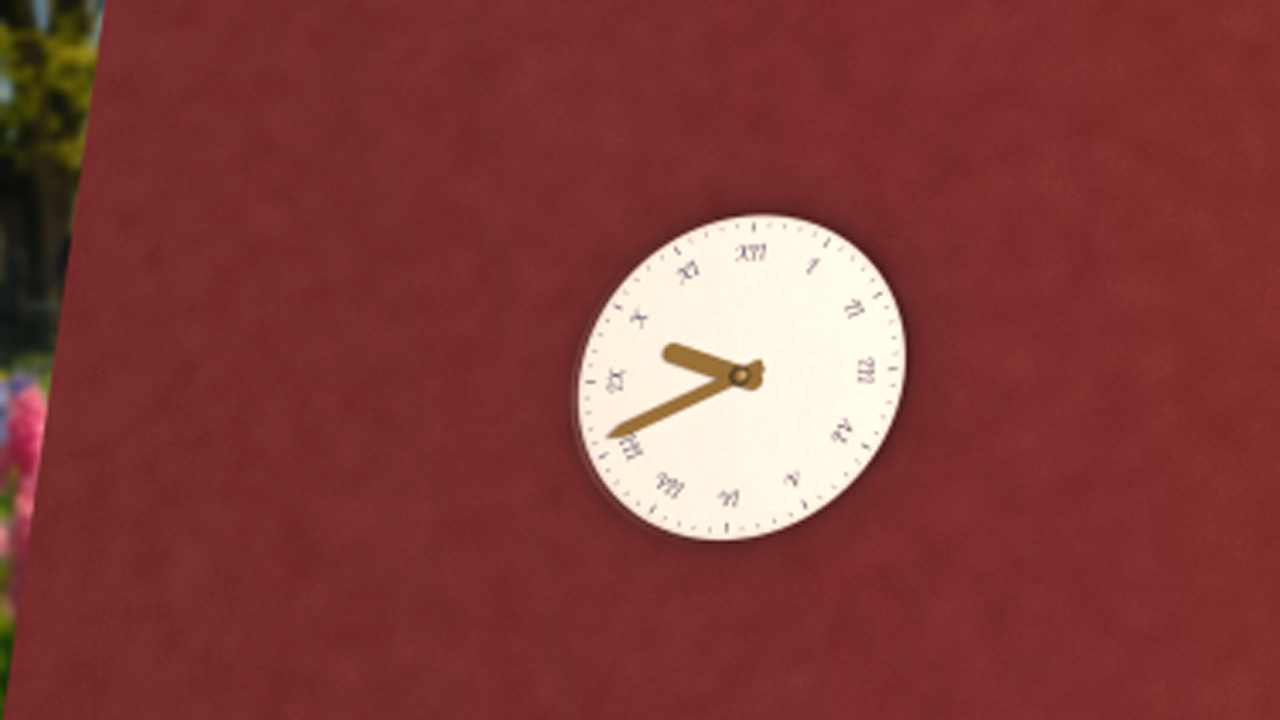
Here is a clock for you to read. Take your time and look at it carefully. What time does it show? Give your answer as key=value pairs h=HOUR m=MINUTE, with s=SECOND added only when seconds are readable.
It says h=9 m=41
